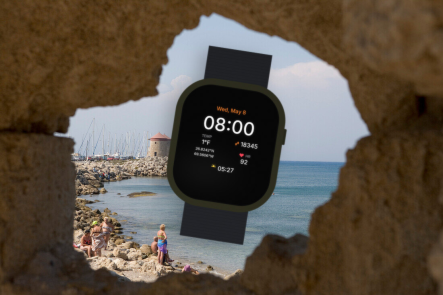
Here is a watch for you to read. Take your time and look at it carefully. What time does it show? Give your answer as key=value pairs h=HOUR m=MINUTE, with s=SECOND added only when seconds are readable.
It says h=8 m=0
